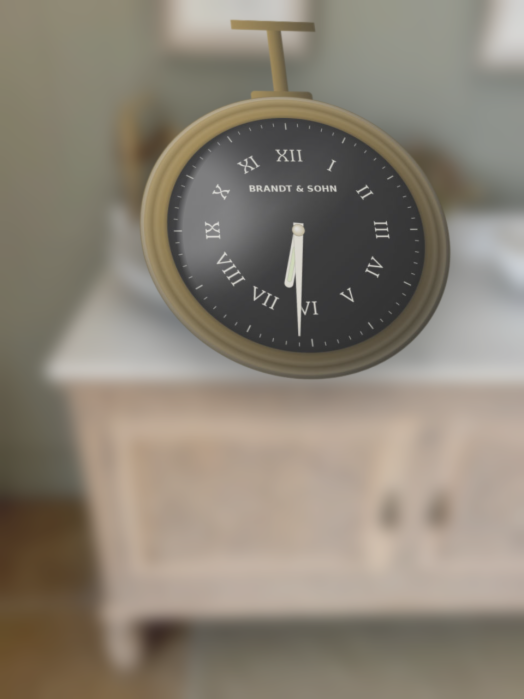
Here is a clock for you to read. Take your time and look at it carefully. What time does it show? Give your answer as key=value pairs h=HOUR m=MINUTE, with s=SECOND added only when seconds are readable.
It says h=6 m=31
